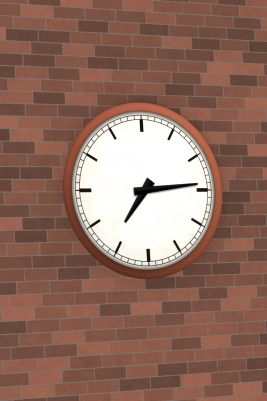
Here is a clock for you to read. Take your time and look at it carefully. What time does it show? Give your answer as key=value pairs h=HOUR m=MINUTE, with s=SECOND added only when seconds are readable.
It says h=7 m=14
